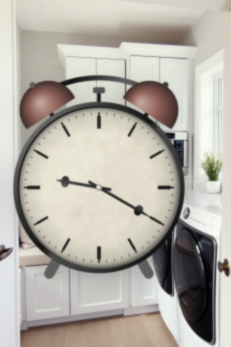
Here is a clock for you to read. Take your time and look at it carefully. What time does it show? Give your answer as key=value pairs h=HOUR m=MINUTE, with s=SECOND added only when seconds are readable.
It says h=9 m=20
